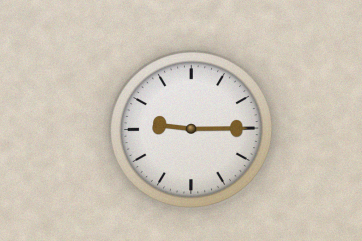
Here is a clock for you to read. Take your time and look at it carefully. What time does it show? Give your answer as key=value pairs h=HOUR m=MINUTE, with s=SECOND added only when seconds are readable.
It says h=9 m=15
